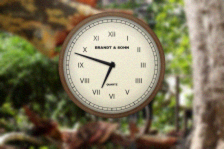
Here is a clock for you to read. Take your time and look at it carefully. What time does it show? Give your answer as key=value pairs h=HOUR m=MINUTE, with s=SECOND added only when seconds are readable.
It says h=6 m=48
